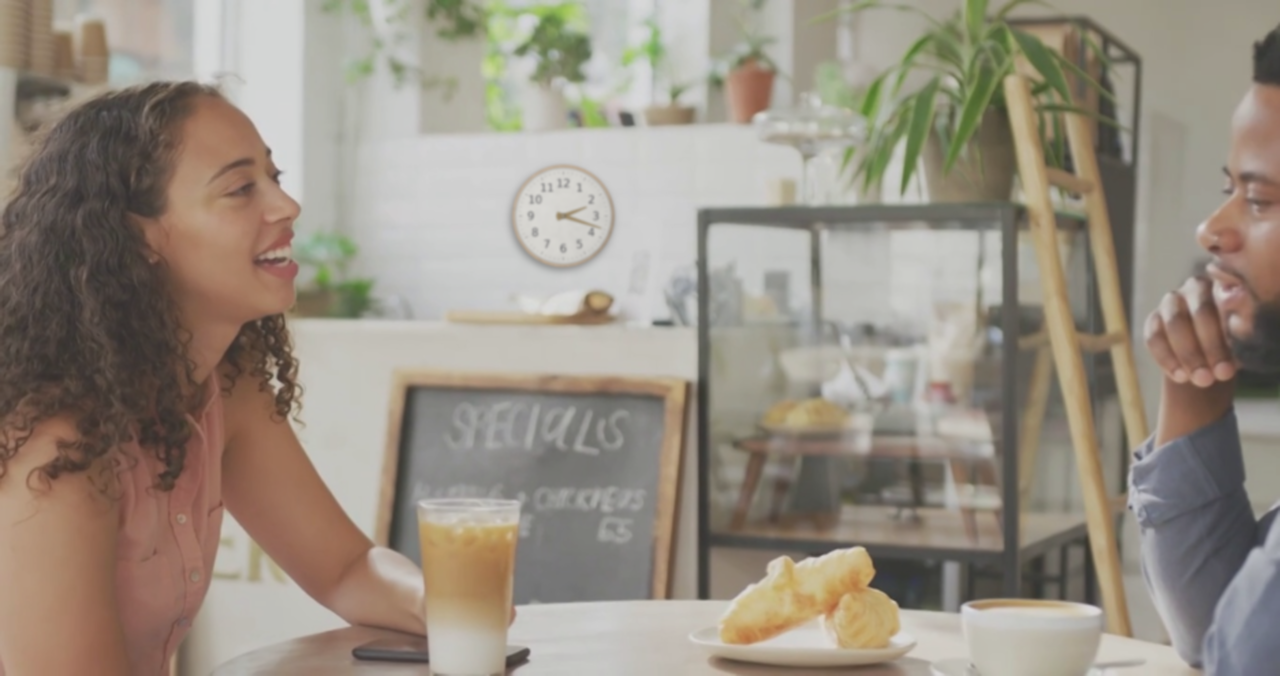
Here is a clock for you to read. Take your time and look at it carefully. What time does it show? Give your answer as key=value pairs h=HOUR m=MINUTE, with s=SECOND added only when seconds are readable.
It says h=2 m=18
